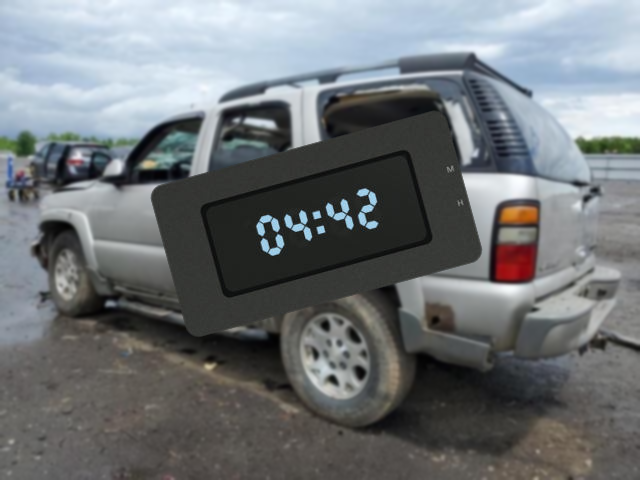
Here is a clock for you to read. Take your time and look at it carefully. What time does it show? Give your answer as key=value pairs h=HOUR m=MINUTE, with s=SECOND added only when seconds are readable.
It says h=4 m=42
